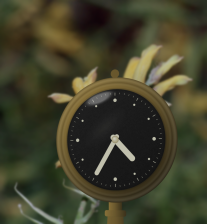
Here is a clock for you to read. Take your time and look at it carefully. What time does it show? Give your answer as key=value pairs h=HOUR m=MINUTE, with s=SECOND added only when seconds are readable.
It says h=4 m=35
